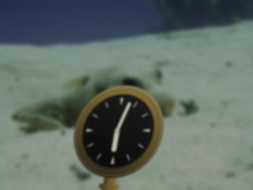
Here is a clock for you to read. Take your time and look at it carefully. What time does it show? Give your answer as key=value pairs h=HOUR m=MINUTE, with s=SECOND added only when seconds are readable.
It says h=6 m=3
